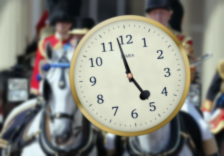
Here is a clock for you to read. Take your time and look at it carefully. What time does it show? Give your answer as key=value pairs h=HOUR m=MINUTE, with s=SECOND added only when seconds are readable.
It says h=4 m=58
